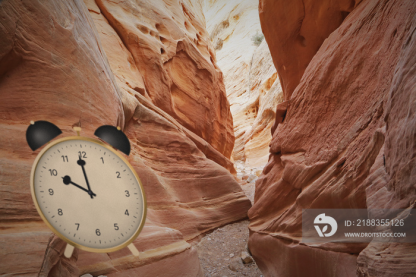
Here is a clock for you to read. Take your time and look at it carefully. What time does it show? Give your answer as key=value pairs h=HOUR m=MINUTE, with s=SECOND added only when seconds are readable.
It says h=9 m=59
